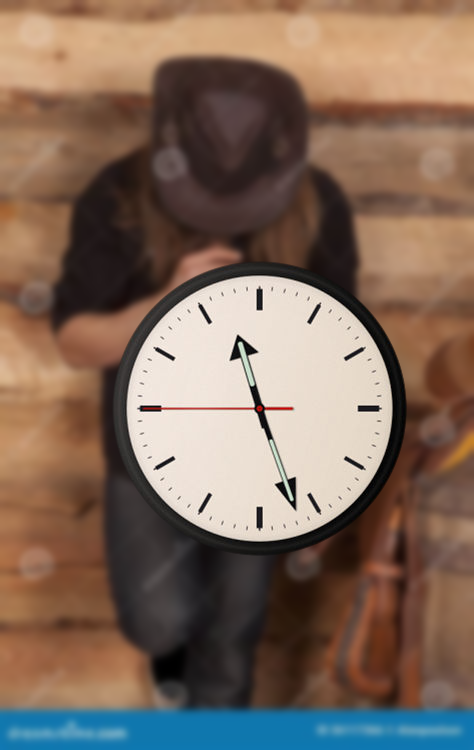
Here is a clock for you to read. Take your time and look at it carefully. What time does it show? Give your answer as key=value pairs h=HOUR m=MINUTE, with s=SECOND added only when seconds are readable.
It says h=11 m=26 s=45
